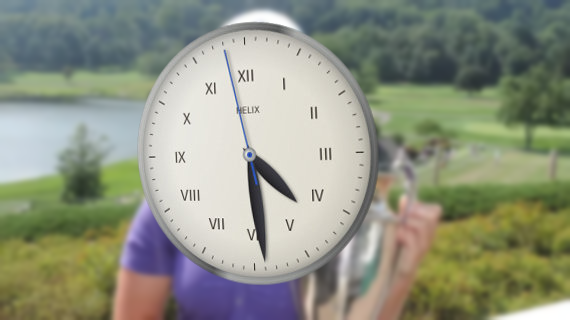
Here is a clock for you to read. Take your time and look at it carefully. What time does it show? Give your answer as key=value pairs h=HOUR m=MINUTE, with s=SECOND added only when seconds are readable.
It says h=4 m=28 s=58
